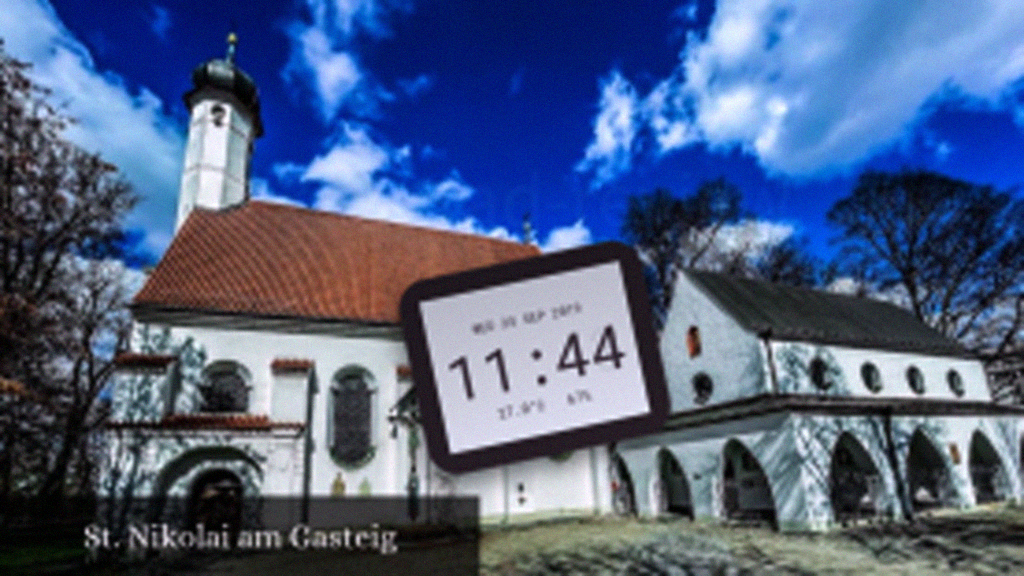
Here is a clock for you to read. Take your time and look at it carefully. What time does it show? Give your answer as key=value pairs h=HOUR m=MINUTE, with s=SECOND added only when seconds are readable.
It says h=11 m=44
